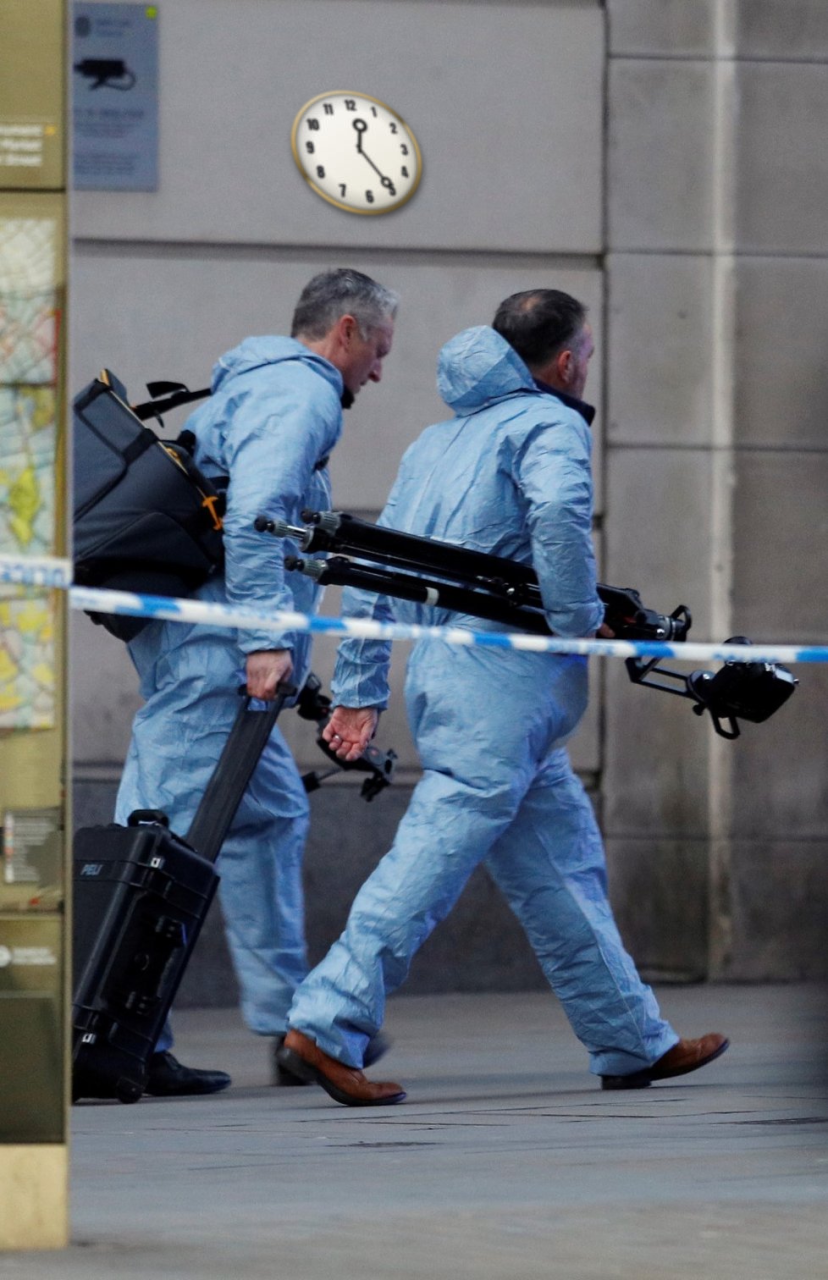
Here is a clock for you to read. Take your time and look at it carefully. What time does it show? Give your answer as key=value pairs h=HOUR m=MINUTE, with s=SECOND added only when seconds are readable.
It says h=12 m=25
